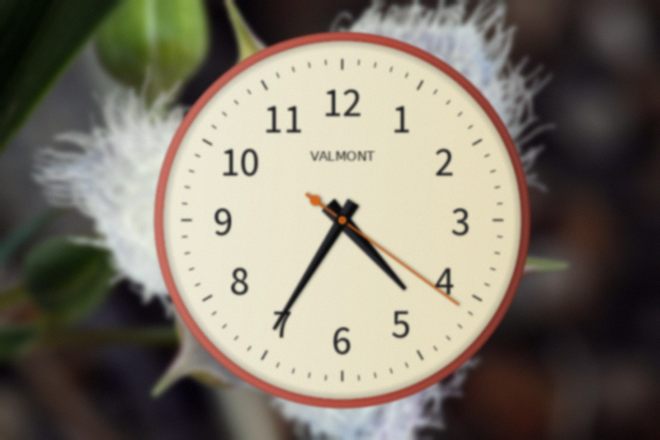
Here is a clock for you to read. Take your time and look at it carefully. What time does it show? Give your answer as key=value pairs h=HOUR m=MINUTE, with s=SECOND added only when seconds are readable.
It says h=4 m=35 s=21
